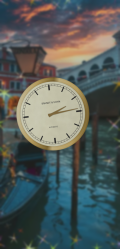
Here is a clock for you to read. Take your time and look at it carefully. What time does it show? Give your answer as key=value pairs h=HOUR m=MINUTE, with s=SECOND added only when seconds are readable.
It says h=2 m=14
